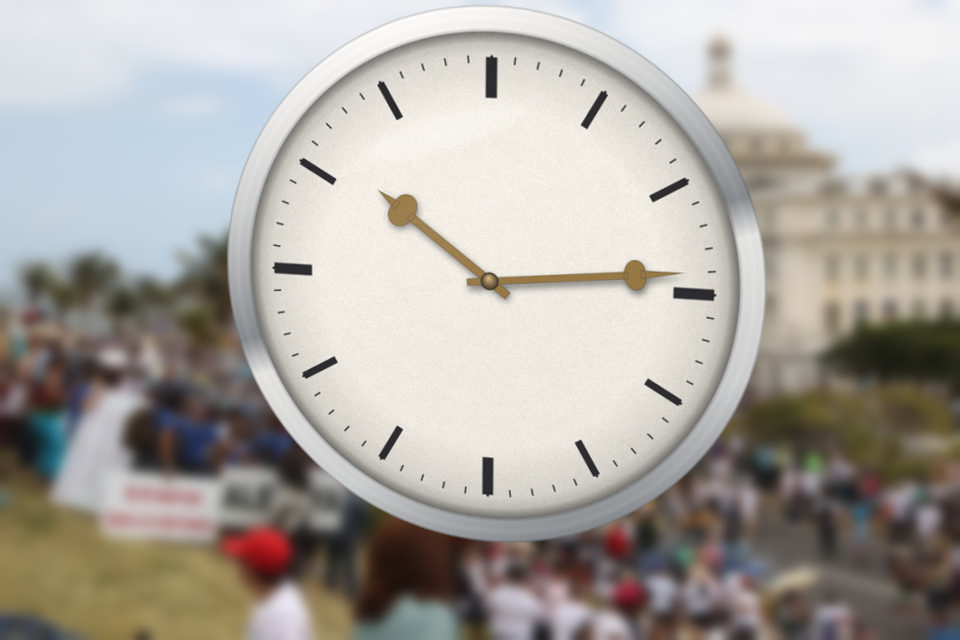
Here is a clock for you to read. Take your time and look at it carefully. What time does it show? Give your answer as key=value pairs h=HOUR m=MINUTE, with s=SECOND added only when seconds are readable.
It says h=10 m=14
